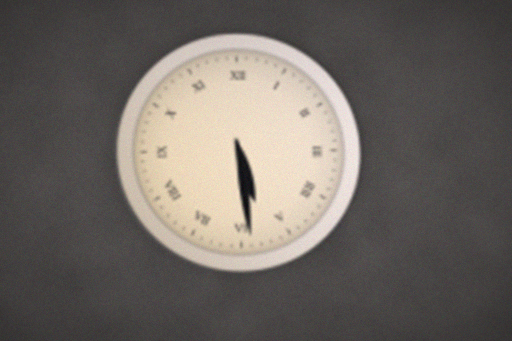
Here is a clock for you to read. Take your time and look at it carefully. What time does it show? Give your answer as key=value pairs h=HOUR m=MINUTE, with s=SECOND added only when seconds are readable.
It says h=5 m=29
